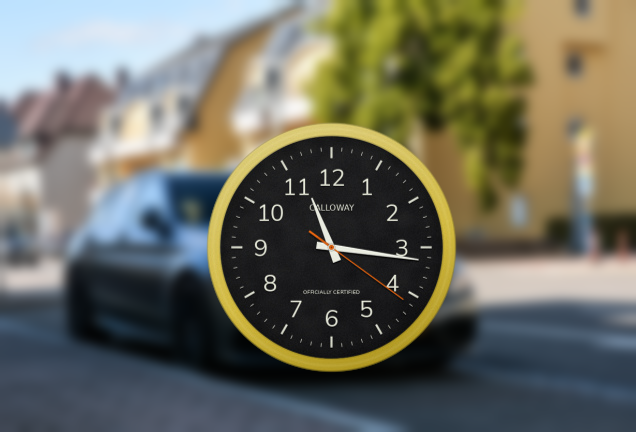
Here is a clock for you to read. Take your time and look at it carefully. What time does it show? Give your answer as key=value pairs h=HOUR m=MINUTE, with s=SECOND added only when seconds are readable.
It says h=11 m=16 s=21
